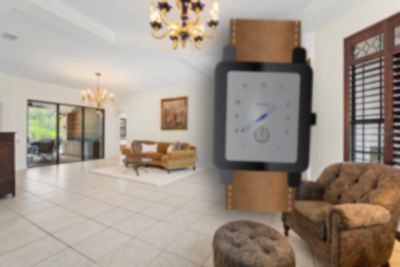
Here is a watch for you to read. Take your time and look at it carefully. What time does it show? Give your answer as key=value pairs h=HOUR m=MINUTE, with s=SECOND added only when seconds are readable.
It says h=1 m=39
